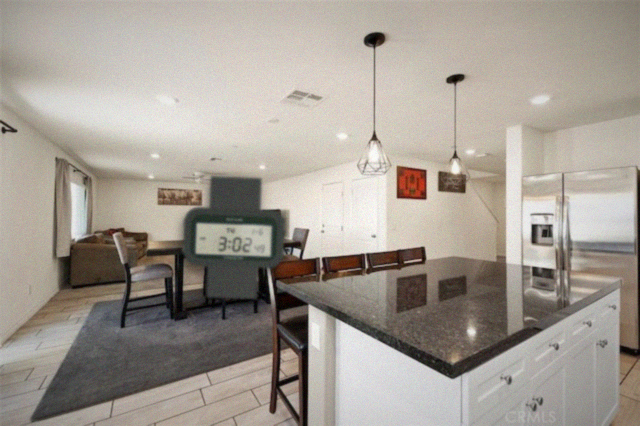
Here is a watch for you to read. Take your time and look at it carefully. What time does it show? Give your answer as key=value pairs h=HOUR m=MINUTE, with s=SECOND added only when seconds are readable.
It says h=3 m=2
